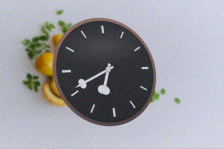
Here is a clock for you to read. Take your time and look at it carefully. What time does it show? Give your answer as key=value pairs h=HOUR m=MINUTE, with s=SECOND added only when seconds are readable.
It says h=6 m=41
